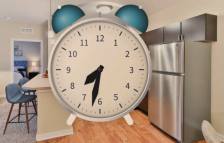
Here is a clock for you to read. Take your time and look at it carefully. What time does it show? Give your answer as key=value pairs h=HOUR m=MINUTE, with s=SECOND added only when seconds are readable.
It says h=7 m=32
